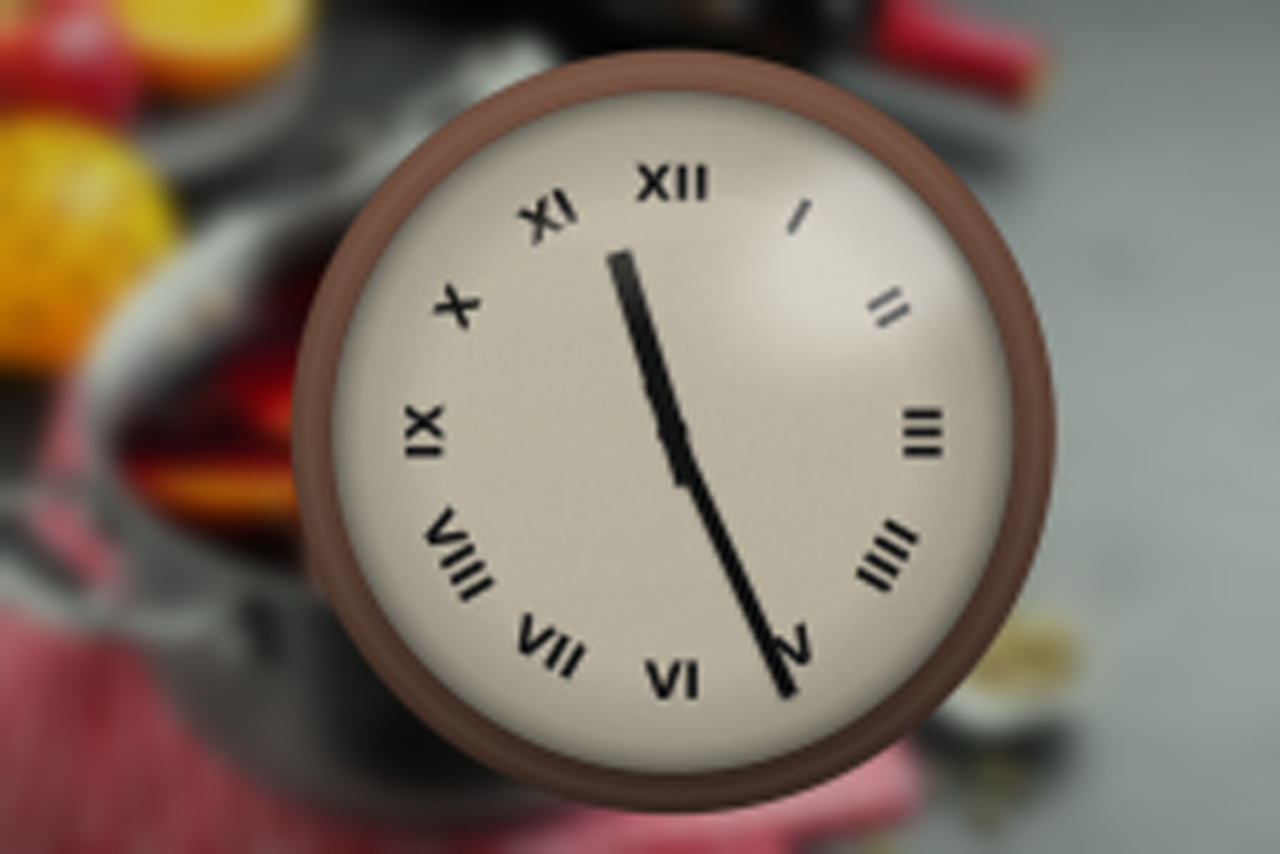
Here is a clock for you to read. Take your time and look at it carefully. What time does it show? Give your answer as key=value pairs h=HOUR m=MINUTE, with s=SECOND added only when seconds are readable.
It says h=11 m=26
